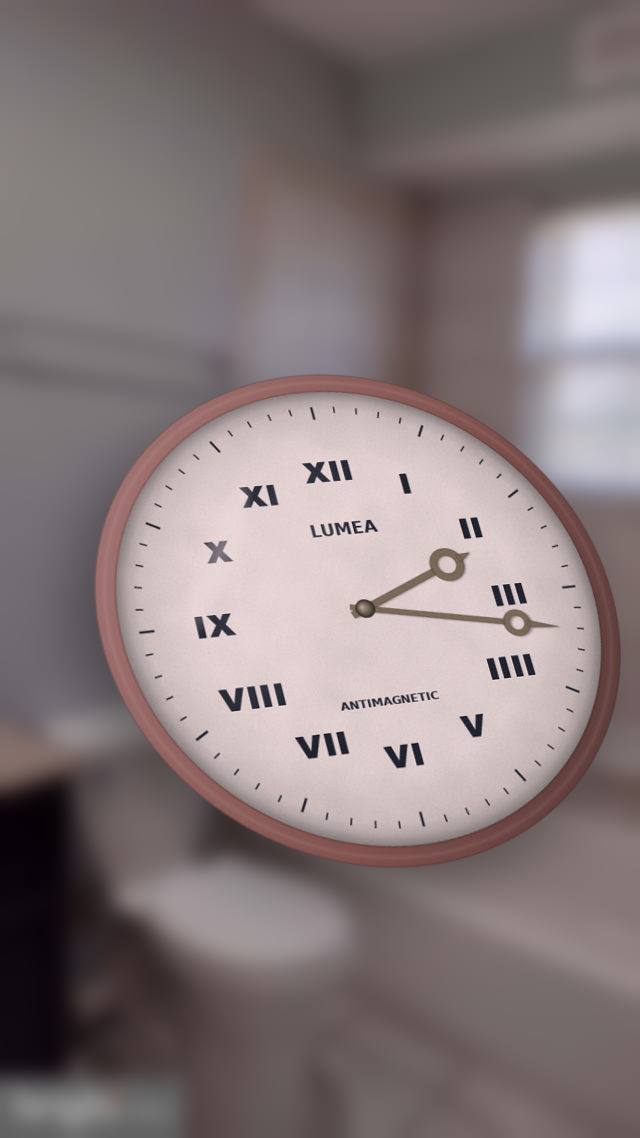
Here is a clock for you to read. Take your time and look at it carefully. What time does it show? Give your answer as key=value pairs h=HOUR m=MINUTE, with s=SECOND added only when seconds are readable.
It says h=2 m=17
